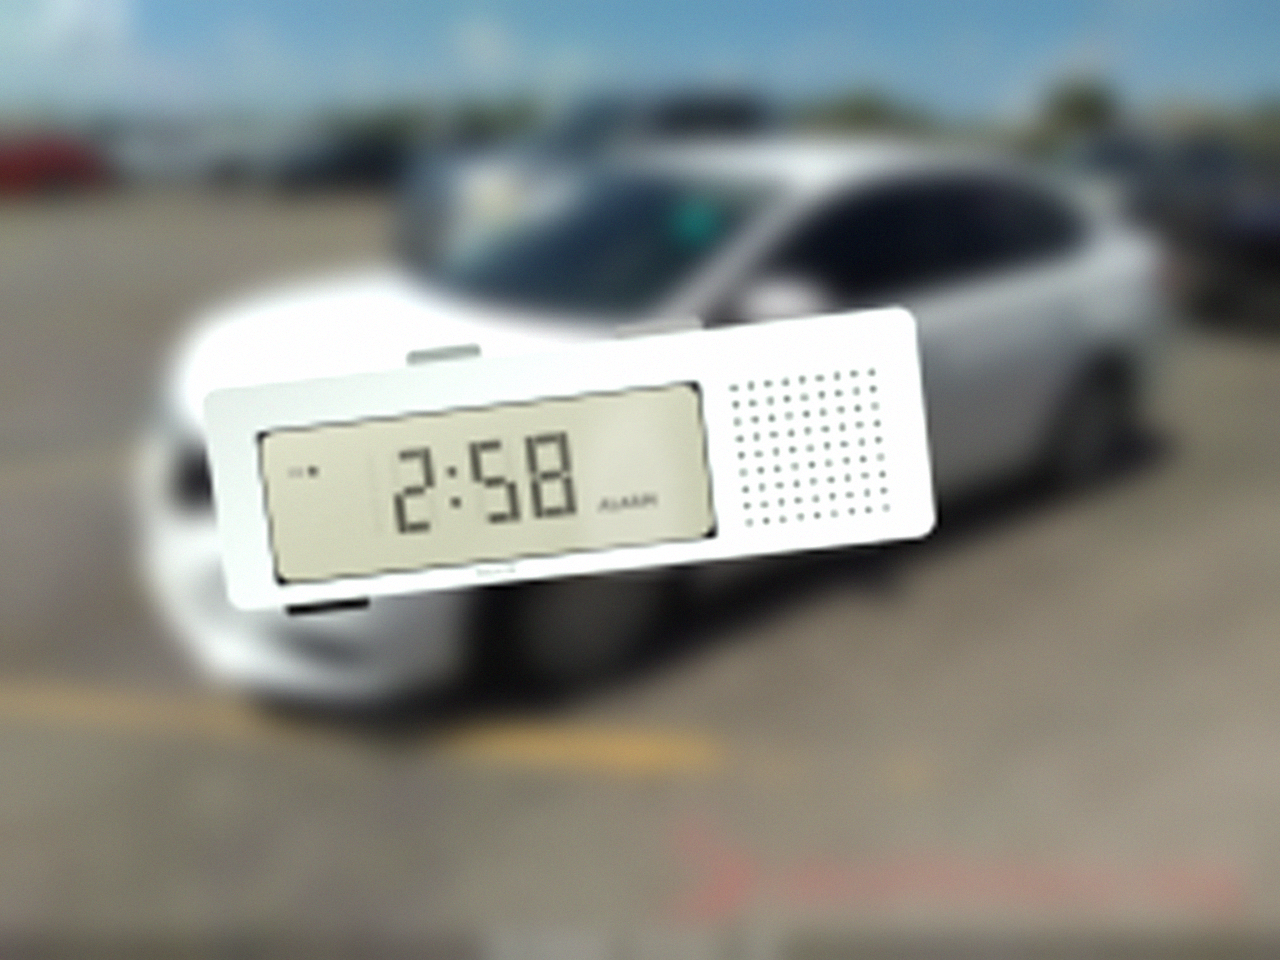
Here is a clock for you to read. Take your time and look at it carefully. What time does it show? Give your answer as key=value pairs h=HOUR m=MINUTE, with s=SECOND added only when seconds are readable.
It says h=2 m=58
